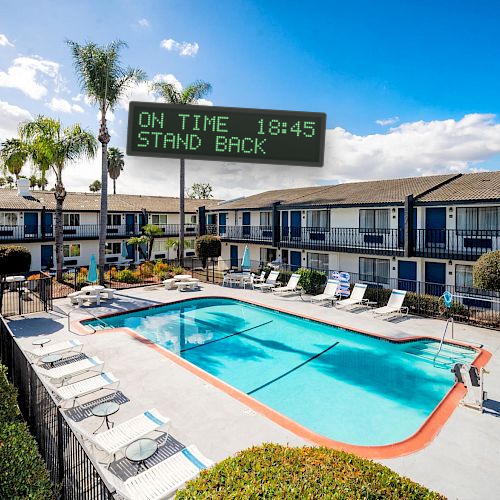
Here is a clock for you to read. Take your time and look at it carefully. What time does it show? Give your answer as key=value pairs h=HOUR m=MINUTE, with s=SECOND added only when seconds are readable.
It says h=18 m=45
